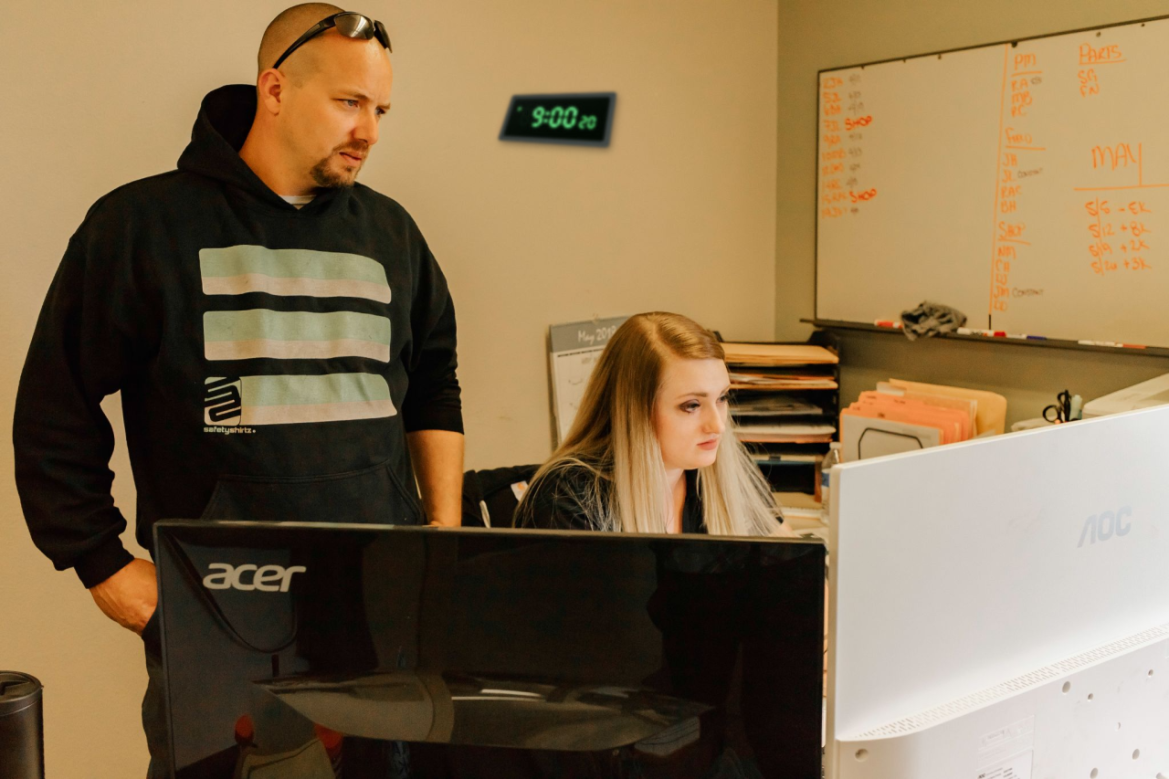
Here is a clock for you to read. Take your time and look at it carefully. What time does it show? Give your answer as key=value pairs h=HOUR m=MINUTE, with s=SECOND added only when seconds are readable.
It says h=9 m=0
